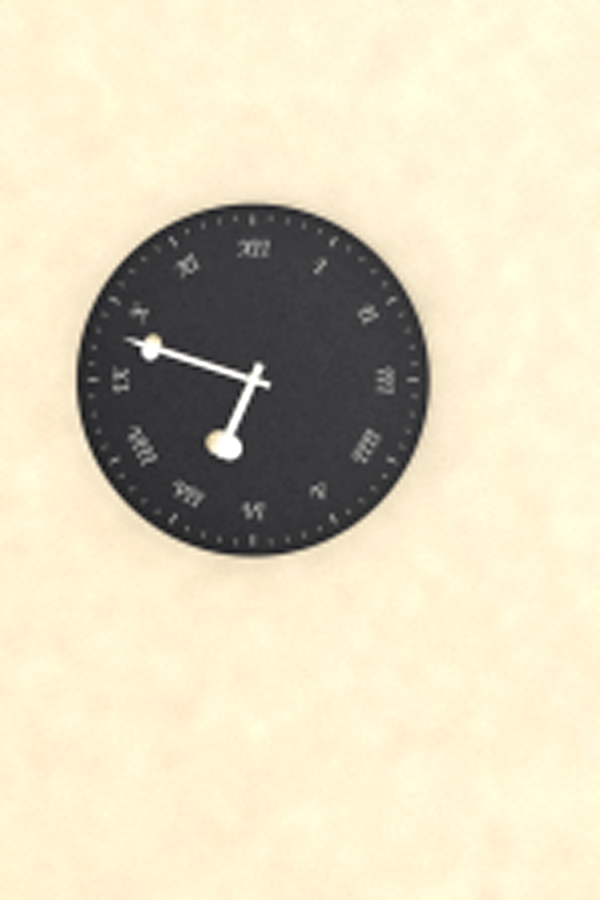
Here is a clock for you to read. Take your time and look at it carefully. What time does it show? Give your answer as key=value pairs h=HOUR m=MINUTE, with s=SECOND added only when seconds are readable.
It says h=6 m=48
